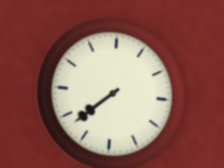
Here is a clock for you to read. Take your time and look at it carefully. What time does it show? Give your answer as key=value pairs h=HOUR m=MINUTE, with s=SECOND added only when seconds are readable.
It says h=7 m=38
